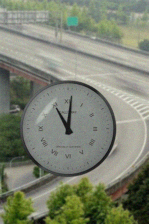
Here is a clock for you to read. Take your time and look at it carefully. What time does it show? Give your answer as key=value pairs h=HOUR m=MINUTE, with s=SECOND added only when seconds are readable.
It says h=11 m=1
